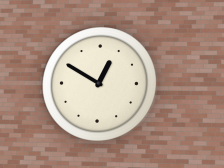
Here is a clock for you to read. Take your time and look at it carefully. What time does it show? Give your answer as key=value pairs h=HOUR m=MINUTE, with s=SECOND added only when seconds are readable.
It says h=12 m=50
